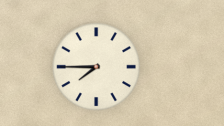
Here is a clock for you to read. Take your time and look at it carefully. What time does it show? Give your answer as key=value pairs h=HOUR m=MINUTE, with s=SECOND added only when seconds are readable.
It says h=7 m=45
